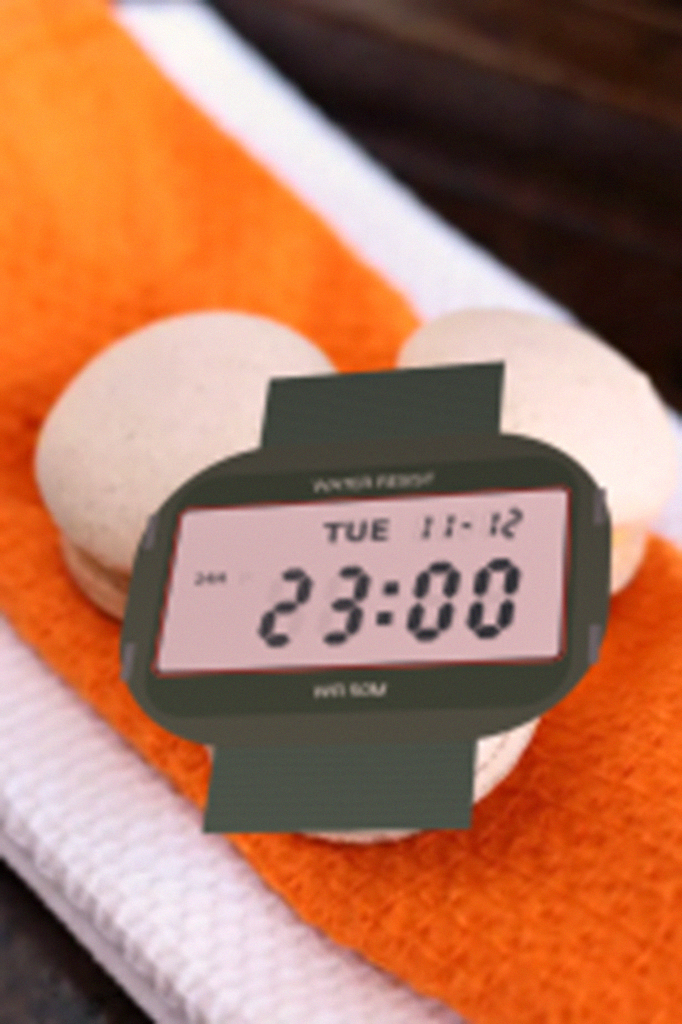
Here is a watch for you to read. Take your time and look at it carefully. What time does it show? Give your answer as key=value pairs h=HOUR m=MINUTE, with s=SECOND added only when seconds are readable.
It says h=23 m=0
